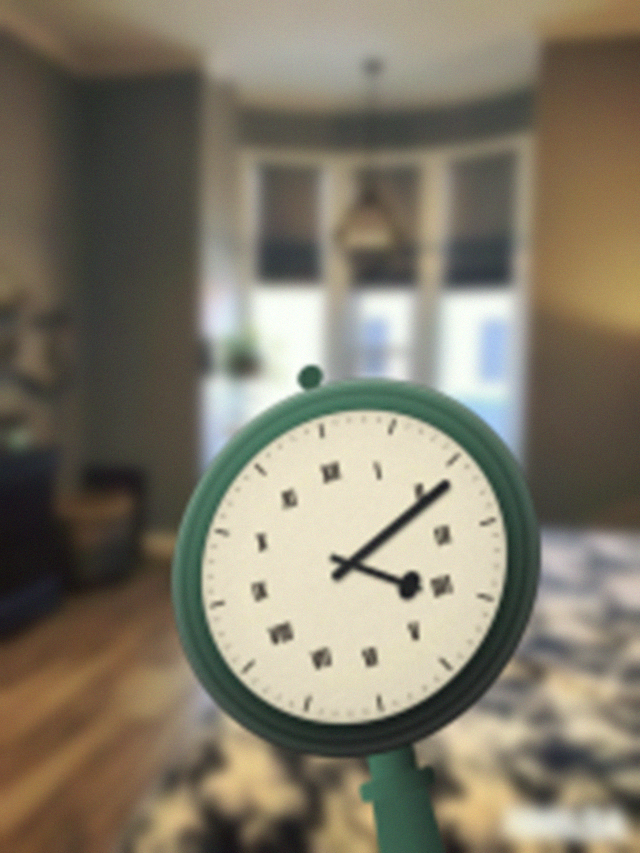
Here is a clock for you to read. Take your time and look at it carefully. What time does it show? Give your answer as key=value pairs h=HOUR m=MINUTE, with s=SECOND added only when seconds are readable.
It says h=4 m=11
